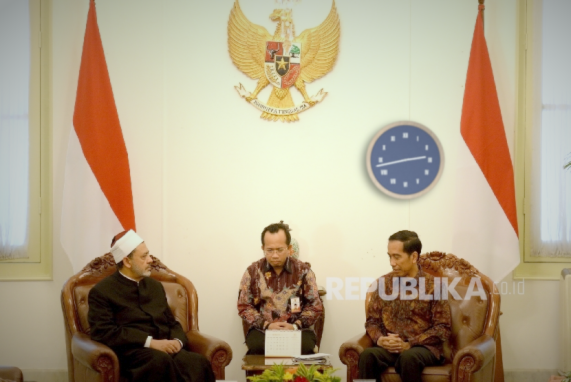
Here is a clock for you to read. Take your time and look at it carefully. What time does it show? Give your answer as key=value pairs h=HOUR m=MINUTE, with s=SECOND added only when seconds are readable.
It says h=2 m=43
